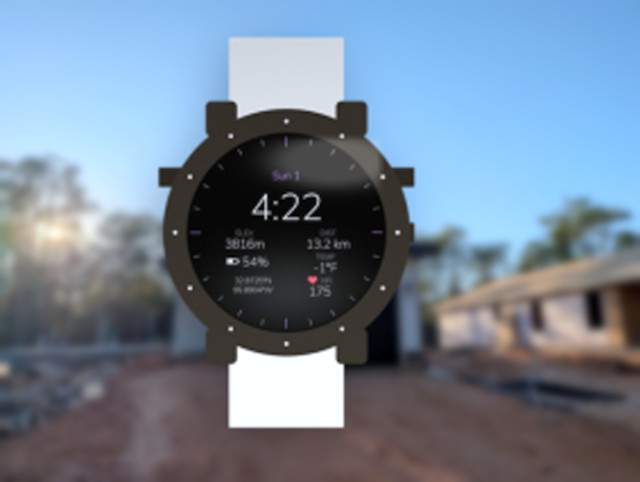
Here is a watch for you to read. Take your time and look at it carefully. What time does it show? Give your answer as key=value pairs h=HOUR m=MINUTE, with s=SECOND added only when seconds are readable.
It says h=4 m=22
